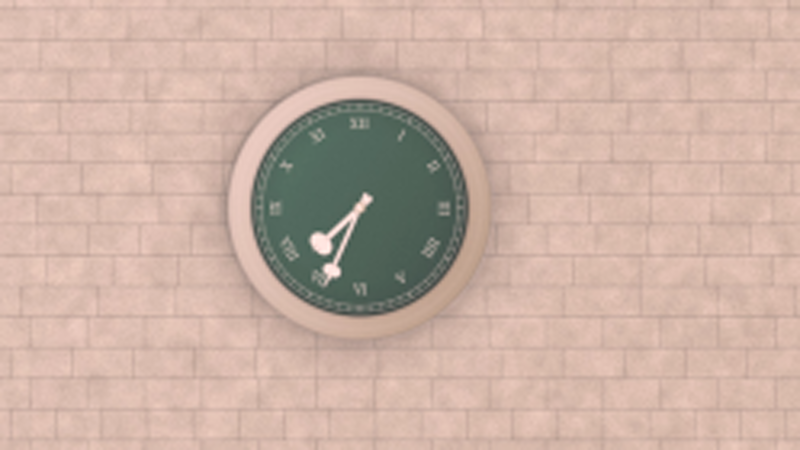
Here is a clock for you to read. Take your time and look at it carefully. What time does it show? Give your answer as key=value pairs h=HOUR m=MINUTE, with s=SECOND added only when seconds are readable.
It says h=7 m=34
